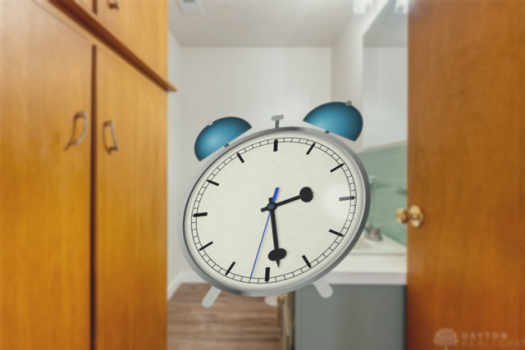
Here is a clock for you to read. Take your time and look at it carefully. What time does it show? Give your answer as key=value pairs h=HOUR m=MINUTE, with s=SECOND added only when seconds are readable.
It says h=2 m=28 s=32
